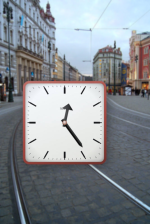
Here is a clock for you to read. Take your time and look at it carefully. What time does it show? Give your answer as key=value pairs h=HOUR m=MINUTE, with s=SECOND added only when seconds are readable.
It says h=12 m=24
